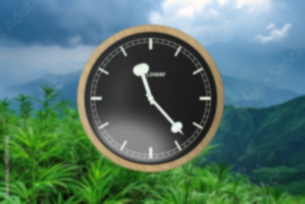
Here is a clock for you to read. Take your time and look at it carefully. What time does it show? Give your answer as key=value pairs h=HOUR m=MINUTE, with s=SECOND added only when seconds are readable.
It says h=11 m=23
